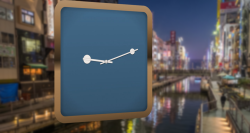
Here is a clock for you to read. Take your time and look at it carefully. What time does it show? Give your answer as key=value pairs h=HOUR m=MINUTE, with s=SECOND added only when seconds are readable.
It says h=9 m=12
